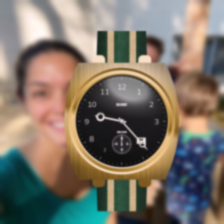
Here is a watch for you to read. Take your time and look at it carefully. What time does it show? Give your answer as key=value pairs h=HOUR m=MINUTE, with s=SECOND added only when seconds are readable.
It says h=9 m=23
